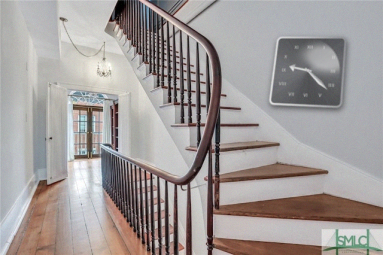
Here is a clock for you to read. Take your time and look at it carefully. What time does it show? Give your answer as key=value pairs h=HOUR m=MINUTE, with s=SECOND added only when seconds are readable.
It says h=9 m=22
